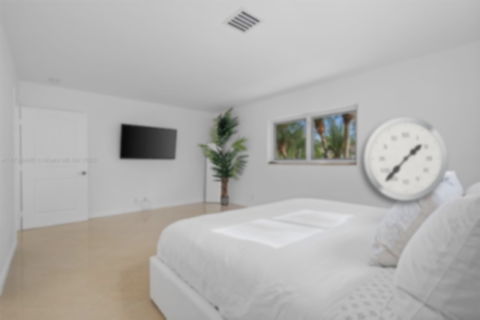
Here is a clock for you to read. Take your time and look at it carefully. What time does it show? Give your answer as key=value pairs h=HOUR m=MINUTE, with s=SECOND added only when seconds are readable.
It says h=1 m=37
